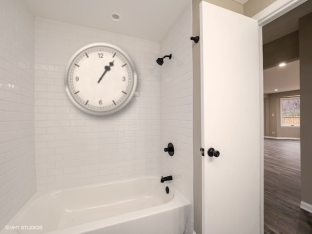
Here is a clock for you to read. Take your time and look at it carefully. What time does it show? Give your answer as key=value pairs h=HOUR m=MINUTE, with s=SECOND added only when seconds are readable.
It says h=1 m=6
